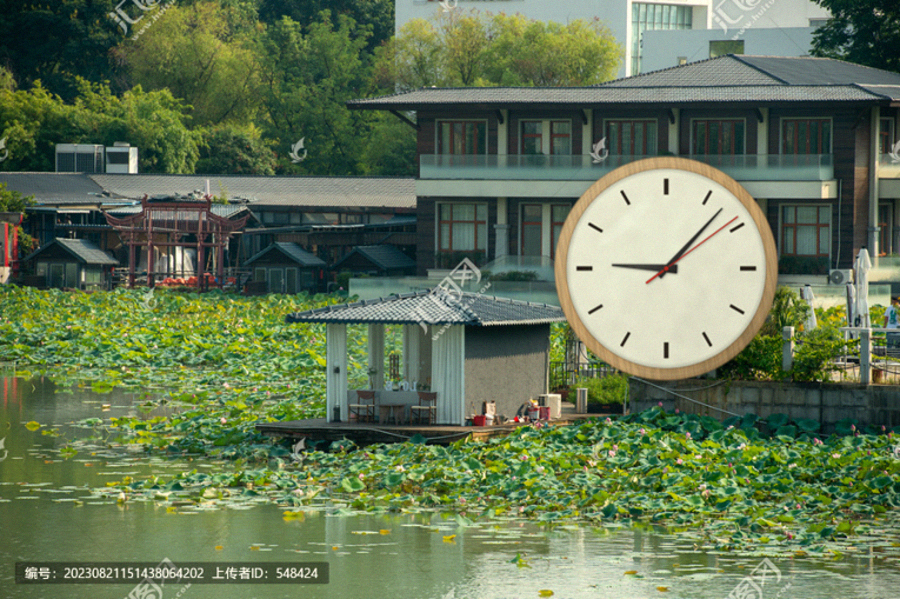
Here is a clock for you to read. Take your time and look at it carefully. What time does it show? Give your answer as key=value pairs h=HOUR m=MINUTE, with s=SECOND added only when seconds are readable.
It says h=9 m=7 s=9
